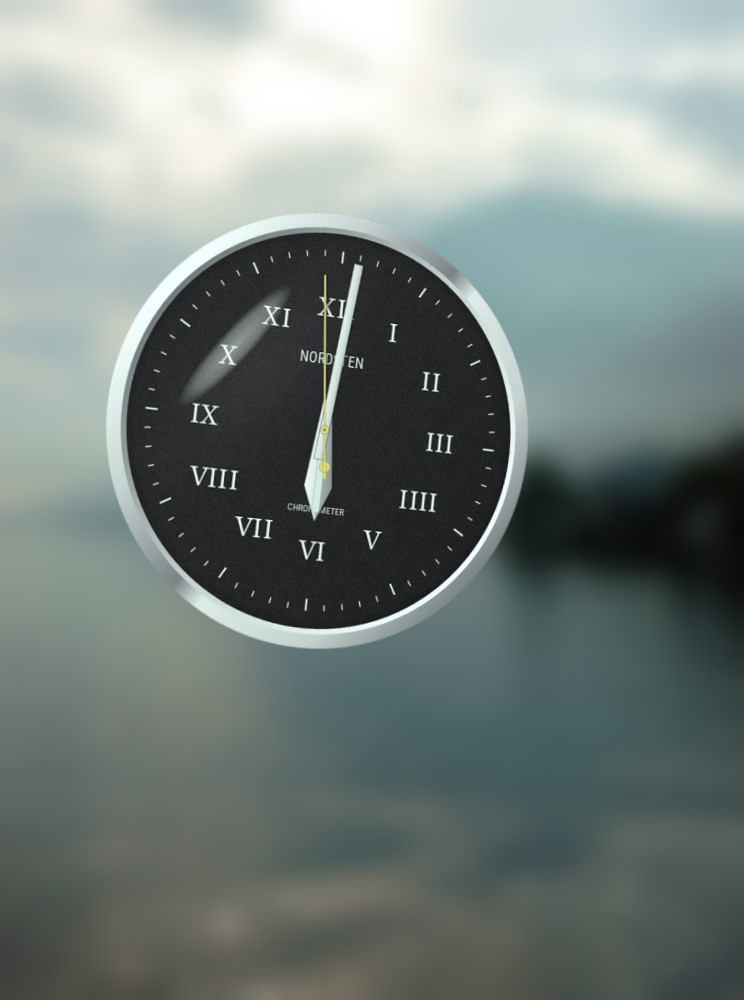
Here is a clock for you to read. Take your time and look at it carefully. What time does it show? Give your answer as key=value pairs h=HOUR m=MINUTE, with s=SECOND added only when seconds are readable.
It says h=6 m=0 s=59
